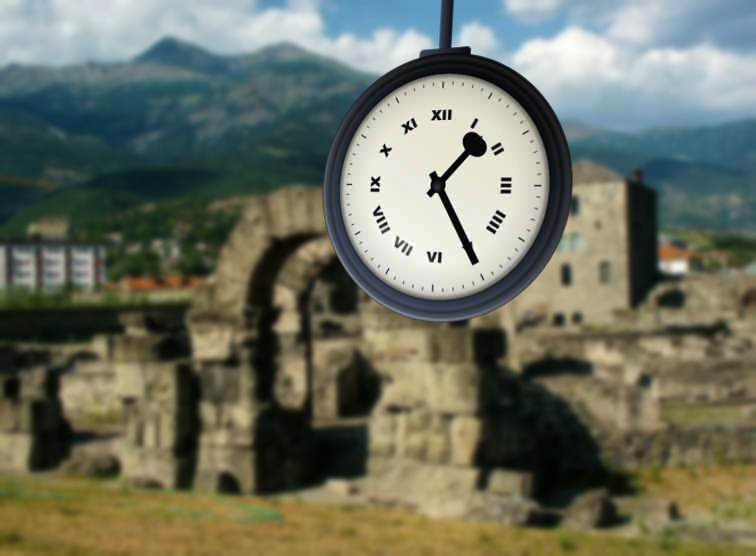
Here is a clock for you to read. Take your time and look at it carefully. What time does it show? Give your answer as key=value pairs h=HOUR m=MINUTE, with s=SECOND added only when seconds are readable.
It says h=1 m=25
